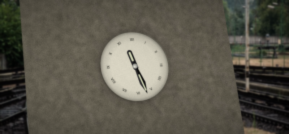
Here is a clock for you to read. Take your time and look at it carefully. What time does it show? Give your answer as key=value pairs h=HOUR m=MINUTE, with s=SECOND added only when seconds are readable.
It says h=11 m=27
